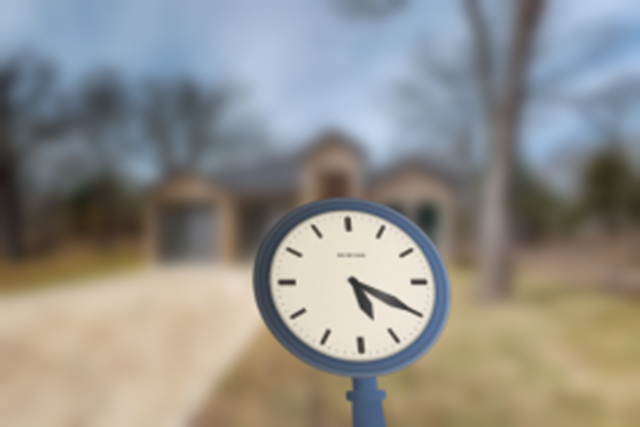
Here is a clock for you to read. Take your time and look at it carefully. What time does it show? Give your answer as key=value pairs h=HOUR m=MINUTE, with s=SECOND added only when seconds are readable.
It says h=5 m=20
